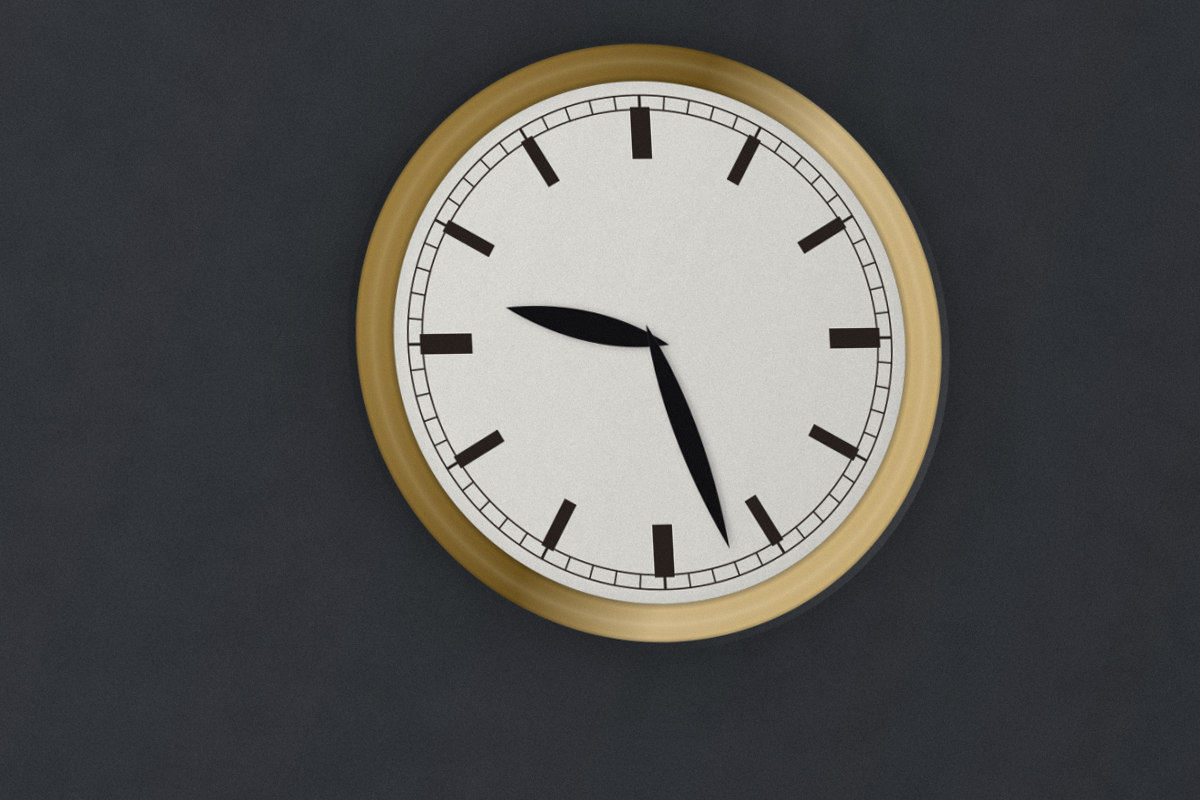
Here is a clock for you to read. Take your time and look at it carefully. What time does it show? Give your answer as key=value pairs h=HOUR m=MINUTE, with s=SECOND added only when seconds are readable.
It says h=9 m=27
